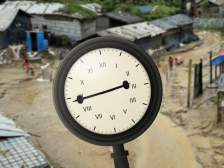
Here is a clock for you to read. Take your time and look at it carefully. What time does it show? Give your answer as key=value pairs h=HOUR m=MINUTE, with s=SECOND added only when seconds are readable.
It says h=2 m=44
